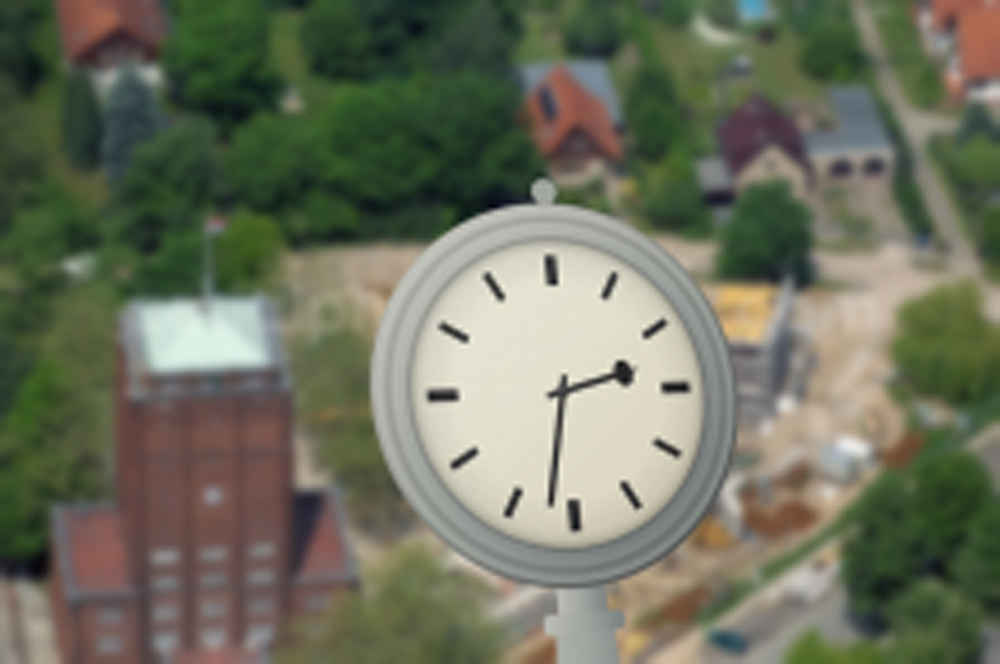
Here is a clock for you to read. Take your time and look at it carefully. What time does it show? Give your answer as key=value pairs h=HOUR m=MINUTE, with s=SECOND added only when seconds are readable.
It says h=2 m=32
